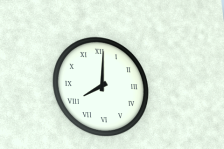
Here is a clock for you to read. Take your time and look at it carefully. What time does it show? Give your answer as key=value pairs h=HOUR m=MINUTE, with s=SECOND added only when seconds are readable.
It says h=8 m=1
